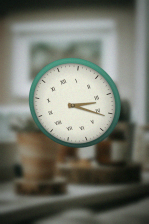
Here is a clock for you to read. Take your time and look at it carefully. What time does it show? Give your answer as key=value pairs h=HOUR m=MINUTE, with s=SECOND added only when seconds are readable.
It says h=3 m=21
